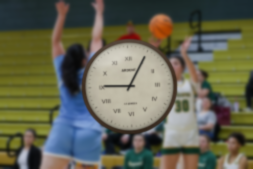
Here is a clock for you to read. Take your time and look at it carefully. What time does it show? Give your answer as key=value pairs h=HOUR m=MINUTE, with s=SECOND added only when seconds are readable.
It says h=9 m=5
